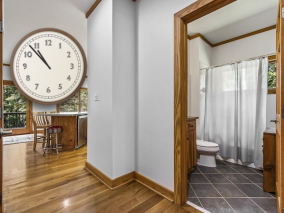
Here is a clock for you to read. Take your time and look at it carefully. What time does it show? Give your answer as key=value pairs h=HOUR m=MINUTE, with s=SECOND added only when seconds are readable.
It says h=10 m=53
